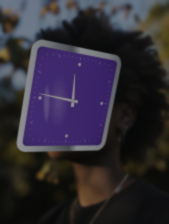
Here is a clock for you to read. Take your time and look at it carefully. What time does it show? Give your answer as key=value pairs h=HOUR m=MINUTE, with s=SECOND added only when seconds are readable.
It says h=11 m=46
